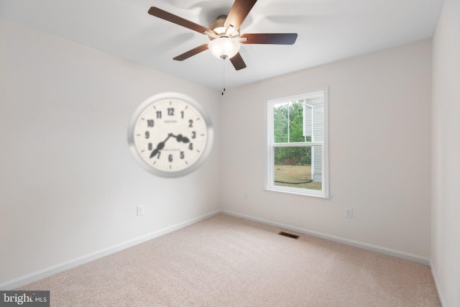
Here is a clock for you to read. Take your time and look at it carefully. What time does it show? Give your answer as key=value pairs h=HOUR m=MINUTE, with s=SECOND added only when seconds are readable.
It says h=3 m=37
